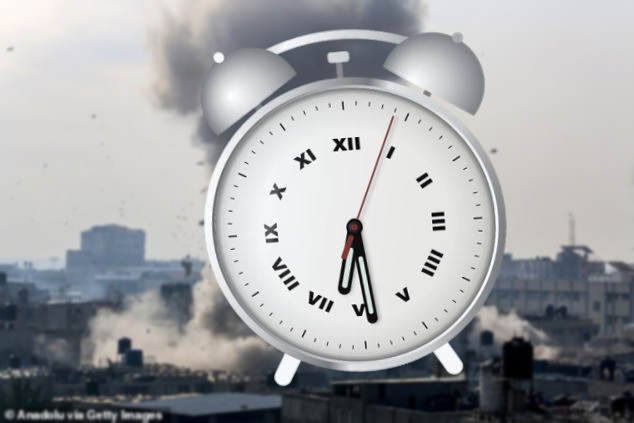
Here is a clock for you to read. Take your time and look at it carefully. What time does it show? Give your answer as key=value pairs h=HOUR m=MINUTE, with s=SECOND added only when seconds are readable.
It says h=6 m=29 s=4
